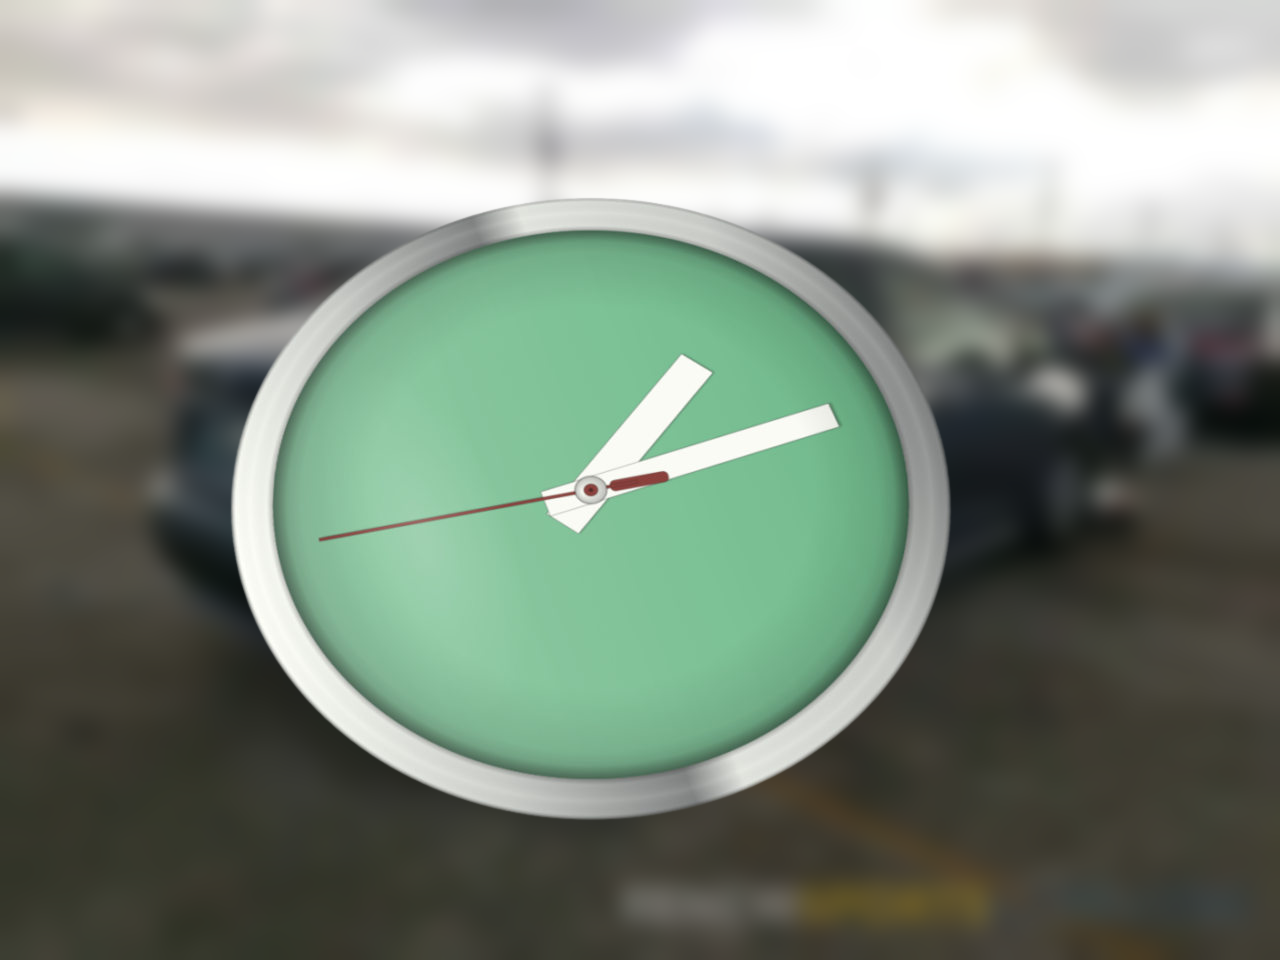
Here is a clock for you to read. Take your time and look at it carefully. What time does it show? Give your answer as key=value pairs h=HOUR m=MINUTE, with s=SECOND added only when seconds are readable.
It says h=1 m=11 s=43
